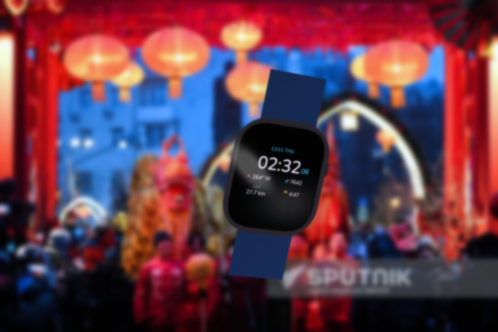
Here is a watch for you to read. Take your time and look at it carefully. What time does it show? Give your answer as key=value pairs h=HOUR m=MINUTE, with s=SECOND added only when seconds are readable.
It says h=2 m=32
